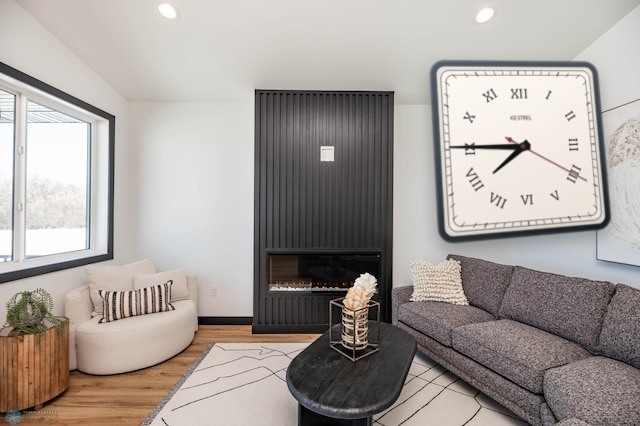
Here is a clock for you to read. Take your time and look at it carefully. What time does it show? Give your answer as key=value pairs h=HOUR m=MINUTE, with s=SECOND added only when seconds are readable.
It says h=7 m=45 s=20
